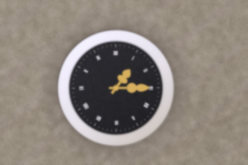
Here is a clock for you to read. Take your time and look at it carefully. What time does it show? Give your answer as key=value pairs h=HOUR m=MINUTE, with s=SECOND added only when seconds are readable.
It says h=1 m=15
